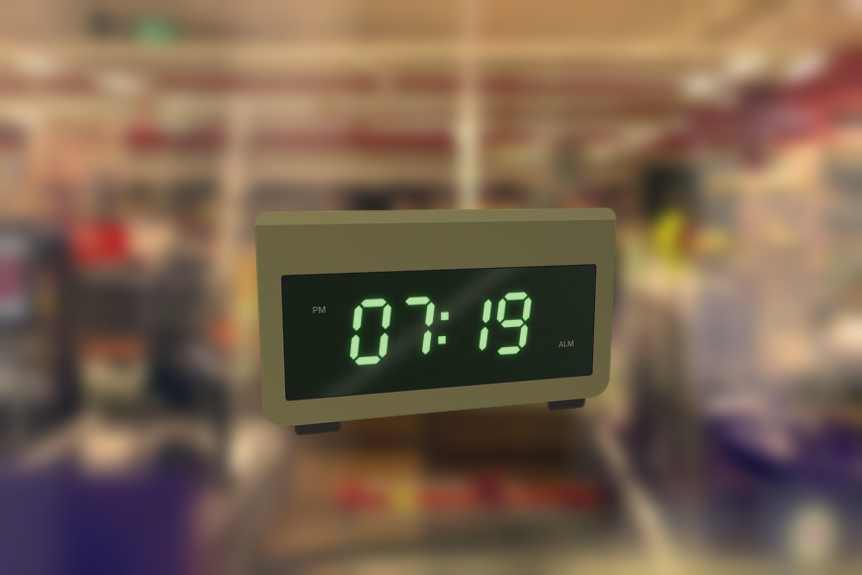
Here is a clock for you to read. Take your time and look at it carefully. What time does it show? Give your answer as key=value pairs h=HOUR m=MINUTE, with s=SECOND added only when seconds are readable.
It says h=7 m=19
